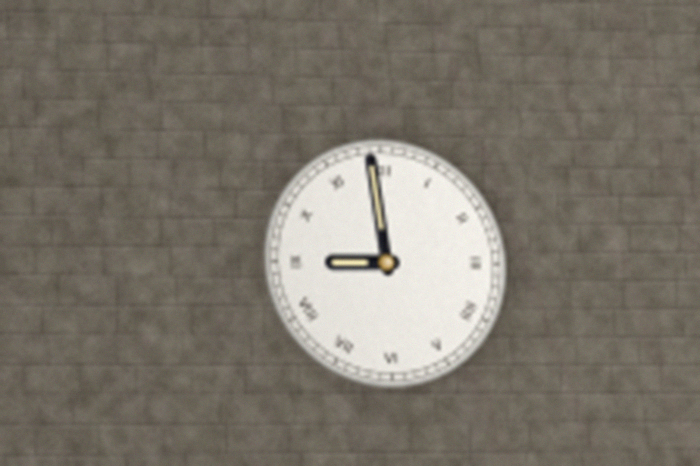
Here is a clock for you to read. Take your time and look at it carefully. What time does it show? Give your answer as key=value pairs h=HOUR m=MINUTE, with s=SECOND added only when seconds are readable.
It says h=8 m=59
